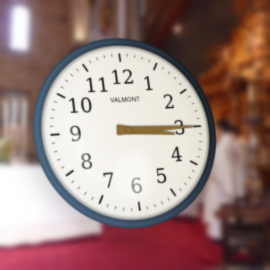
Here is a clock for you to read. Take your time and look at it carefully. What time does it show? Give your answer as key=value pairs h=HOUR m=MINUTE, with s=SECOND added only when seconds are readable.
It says h=3 m=15
